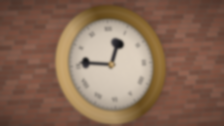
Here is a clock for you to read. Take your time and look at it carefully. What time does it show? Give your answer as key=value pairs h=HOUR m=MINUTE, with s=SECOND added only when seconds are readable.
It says h=12 m=46
